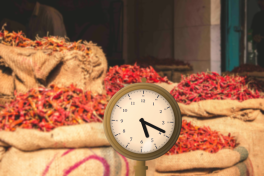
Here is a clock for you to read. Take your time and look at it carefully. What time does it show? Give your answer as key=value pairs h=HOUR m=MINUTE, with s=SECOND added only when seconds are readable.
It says h=5 m=19
